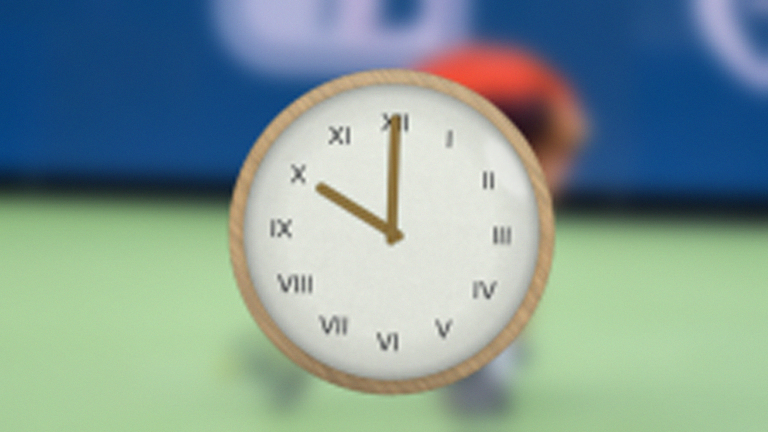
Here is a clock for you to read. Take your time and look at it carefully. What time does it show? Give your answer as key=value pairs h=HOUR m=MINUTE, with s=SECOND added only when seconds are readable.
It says h=10 m=0
